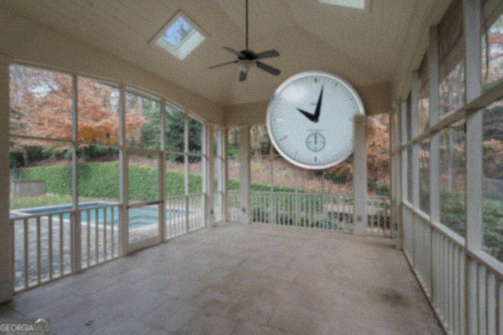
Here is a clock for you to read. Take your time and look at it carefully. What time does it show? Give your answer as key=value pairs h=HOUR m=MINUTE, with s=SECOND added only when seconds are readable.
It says h=10 m=2
